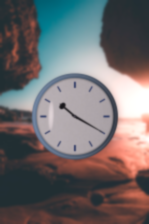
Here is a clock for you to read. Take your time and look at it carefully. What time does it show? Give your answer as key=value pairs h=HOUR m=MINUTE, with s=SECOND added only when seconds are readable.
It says h=10 m=20
